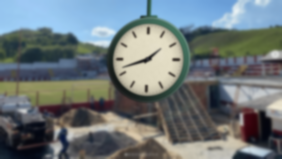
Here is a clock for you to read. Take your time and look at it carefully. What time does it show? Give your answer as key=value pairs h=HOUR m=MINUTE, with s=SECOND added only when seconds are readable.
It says h=1 m=42
